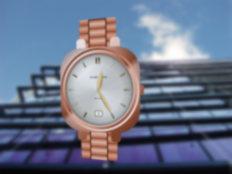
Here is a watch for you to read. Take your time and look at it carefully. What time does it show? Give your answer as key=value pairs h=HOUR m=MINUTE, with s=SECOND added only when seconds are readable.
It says h=12 m=25
